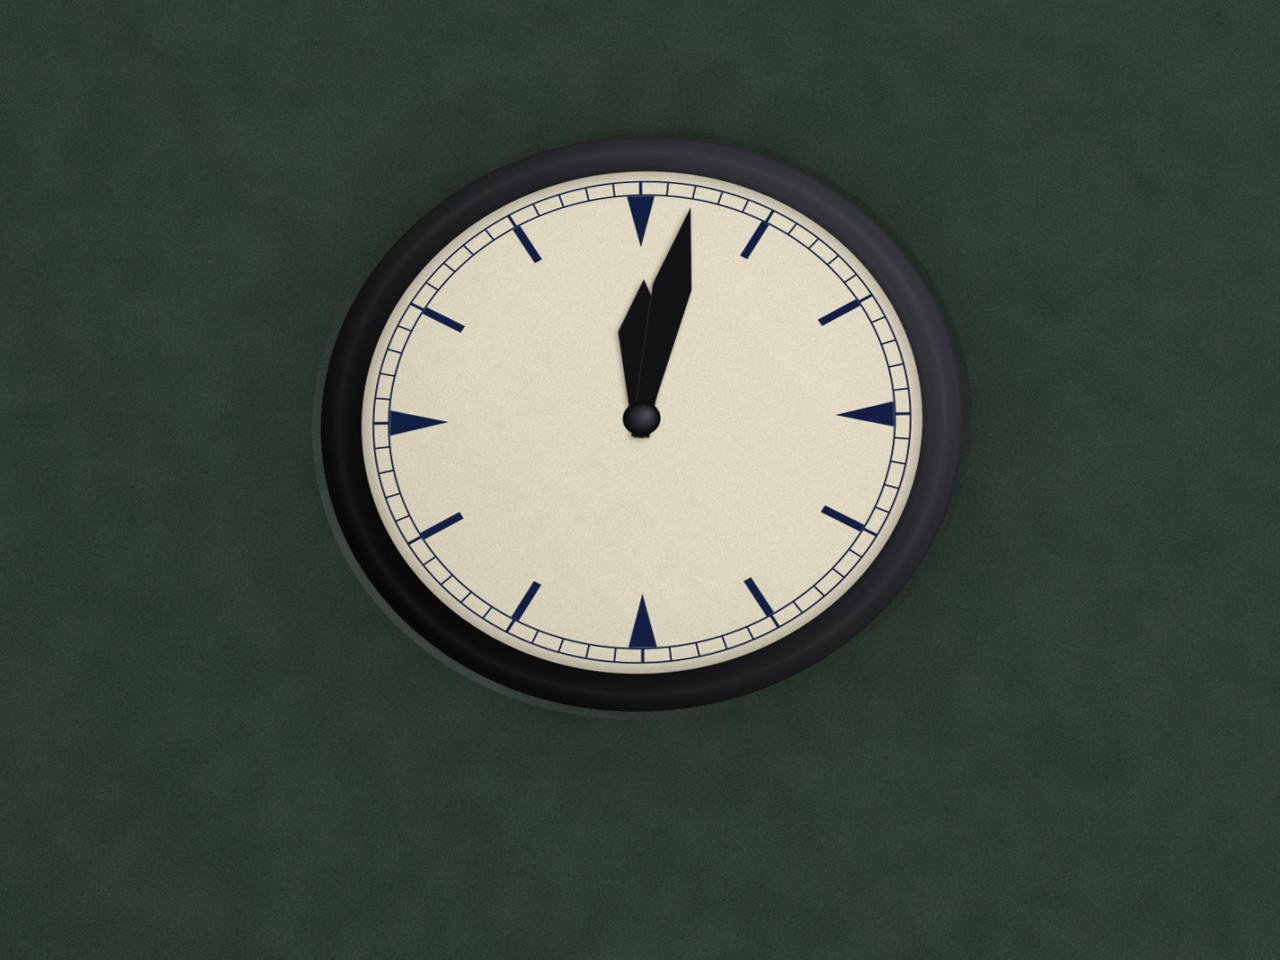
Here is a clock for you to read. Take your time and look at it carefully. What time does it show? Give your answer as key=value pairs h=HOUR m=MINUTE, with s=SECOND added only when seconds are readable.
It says h=12 m=2
